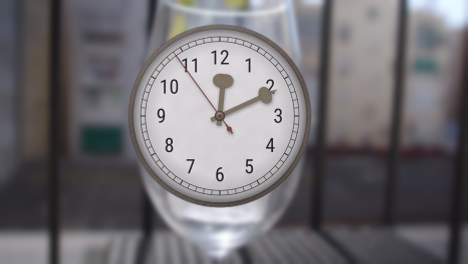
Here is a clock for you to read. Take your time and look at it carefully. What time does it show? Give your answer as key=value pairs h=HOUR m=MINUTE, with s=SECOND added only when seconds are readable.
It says h=12 m=10 s=54
